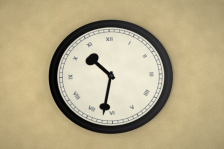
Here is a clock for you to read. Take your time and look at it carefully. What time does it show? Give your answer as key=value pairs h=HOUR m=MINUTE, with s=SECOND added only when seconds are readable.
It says h=10 m=32
